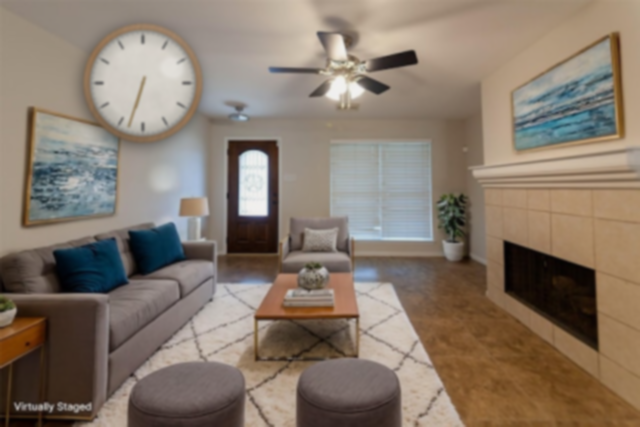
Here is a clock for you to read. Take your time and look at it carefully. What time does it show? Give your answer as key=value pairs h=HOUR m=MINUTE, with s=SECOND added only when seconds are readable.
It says h=6 m=33
